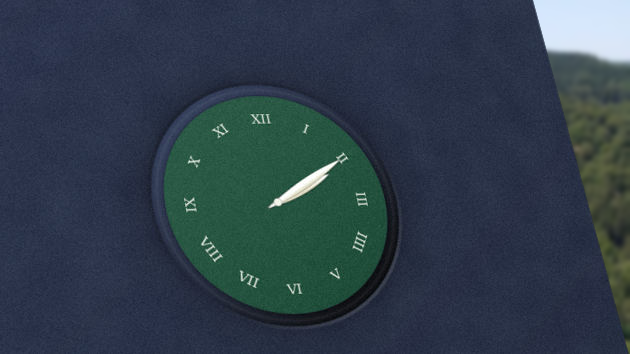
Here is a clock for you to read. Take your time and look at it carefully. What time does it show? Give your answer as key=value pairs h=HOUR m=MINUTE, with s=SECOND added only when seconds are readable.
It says h=2 m=10
